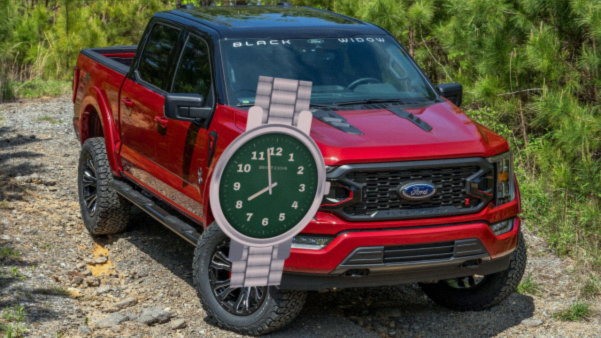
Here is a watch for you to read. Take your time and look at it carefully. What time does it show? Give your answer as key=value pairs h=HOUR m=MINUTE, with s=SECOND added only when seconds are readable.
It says h=7 m=58
